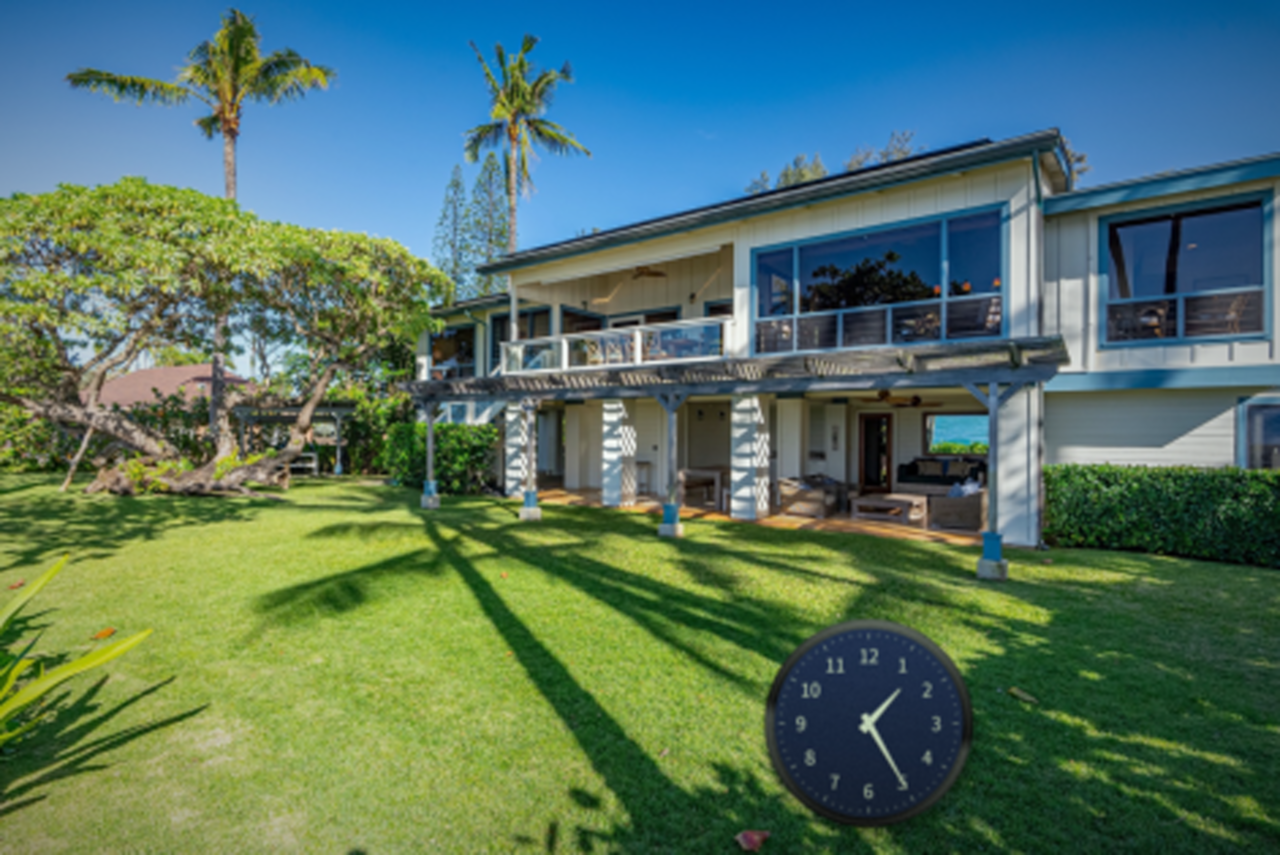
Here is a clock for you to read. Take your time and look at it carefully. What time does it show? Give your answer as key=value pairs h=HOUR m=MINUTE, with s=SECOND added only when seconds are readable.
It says h=1 m=25
